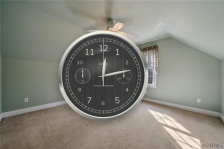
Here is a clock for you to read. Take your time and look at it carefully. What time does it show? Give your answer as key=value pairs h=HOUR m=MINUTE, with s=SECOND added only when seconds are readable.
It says h=12 m=13
